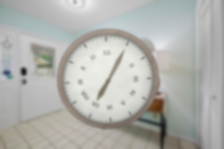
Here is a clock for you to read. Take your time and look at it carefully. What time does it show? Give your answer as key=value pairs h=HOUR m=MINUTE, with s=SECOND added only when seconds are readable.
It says h=7 m=5
